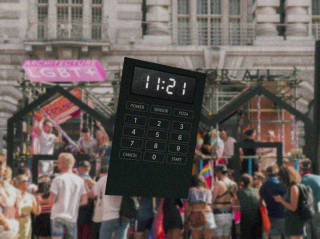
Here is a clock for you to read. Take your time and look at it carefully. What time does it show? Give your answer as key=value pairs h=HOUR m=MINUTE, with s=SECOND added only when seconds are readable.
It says h=11 m=21
